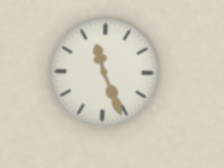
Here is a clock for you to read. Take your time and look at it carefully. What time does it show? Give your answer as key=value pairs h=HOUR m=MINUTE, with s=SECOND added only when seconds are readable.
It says h=11 m=26
